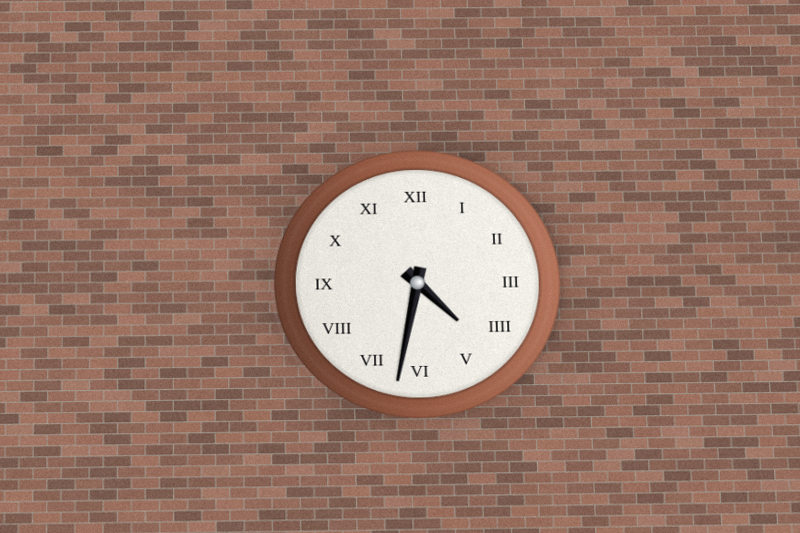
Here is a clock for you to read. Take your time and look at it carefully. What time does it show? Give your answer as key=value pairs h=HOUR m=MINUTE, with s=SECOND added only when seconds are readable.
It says h=4 m=32
